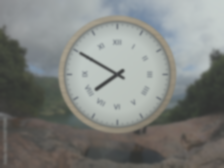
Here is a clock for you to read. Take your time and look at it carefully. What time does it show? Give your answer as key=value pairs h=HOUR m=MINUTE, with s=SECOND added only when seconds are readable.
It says h=7 m=50
